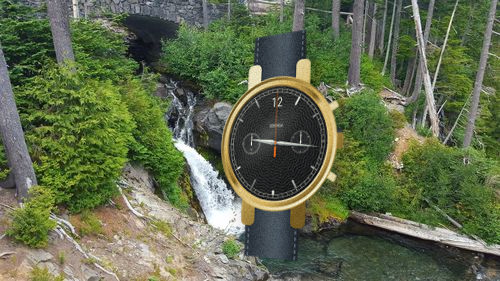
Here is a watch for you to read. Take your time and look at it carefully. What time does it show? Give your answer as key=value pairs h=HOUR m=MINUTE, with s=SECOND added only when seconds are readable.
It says h=9 m=16
